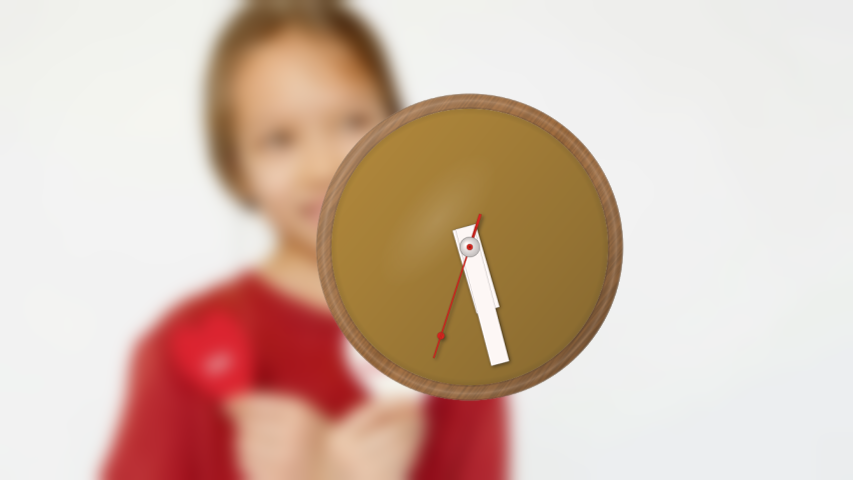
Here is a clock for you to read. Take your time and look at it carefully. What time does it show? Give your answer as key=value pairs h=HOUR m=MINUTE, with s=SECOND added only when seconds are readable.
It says h=5 m=27 s=33
